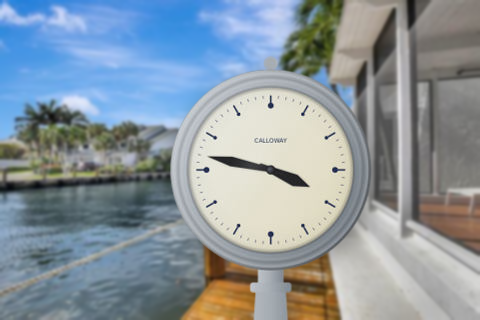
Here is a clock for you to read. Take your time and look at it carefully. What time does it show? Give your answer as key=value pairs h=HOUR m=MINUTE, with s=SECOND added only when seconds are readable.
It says h=3 m=47
